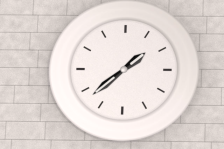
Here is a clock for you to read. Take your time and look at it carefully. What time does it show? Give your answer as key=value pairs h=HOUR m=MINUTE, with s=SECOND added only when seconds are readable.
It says h=1 m=38
